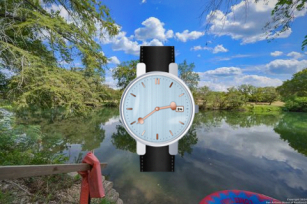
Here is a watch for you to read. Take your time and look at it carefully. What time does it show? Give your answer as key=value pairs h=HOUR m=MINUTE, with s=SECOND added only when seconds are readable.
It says h=2 m=39
